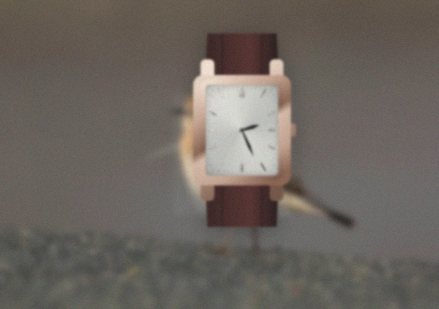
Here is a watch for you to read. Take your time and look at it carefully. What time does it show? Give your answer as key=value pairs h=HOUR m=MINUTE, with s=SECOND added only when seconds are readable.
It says h=2 m=26
